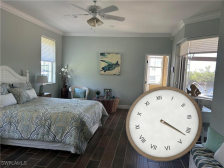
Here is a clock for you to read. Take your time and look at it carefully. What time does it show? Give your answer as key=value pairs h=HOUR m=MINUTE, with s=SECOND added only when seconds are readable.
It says h=4 m=22
